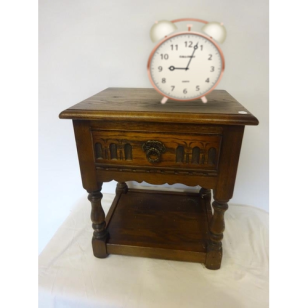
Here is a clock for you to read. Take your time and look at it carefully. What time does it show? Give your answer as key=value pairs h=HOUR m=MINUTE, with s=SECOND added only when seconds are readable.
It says h=9 m=3
